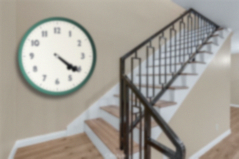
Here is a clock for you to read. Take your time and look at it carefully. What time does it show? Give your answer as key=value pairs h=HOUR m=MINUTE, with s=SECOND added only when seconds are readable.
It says h=4 m=21
